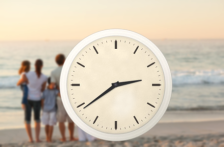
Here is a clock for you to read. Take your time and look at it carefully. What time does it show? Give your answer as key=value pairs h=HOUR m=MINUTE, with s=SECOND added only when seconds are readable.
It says h=2 m=39
